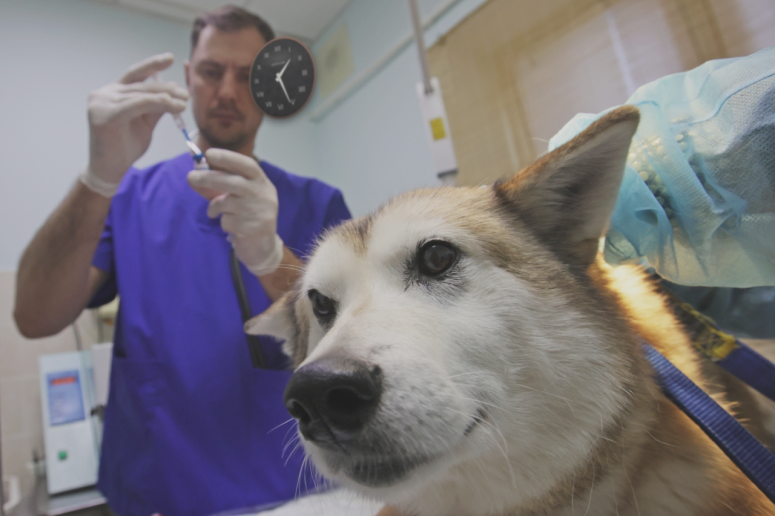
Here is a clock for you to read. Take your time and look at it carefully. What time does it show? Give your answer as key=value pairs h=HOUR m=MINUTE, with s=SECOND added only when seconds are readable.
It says h=1 m=26
